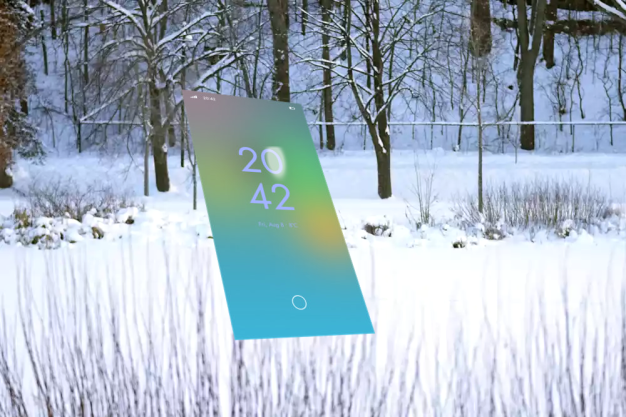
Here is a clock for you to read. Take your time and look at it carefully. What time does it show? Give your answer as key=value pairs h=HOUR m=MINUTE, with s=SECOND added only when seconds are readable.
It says h=20 m=42
